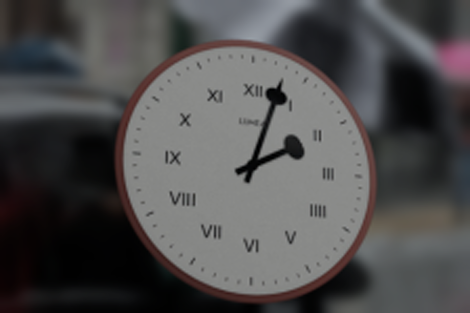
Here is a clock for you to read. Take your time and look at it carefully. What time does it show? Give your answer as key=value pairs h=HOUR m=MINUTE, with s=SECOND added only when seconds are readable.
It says h=2 m=3
